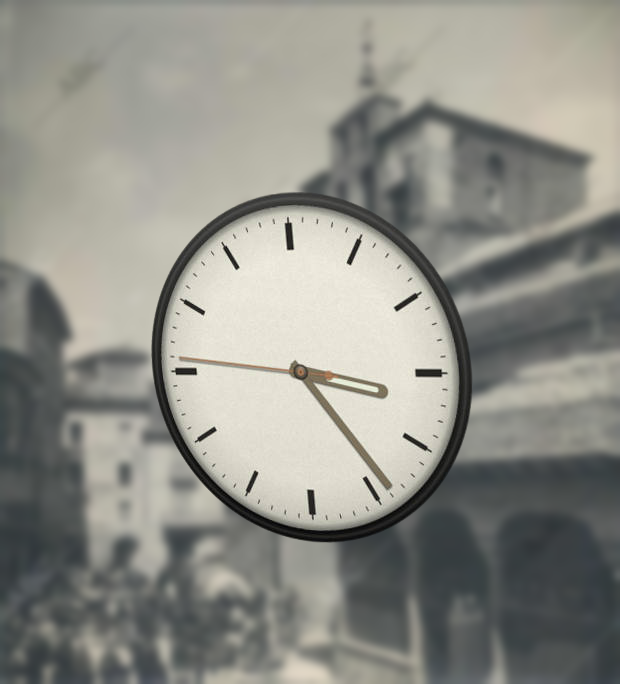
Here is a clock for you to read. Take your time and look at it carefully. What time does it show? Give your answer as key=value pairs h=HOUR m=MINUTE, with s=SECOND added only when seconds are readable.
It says h=3 m=23 s=46
